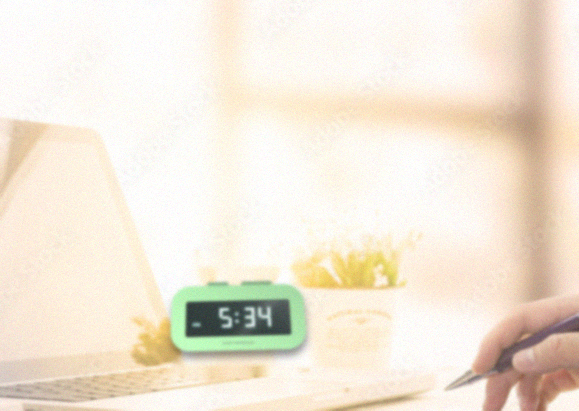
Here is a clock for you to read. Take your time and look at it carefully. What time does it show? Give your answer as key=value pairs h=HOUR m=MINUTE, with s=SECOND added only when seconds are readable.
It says h=5 m=34
